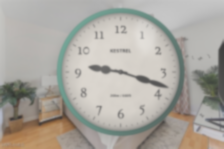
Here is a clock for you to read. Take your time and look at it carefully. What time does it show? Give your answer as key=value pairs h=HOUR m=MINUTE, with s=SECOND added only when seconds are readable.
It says h=9 m=18
